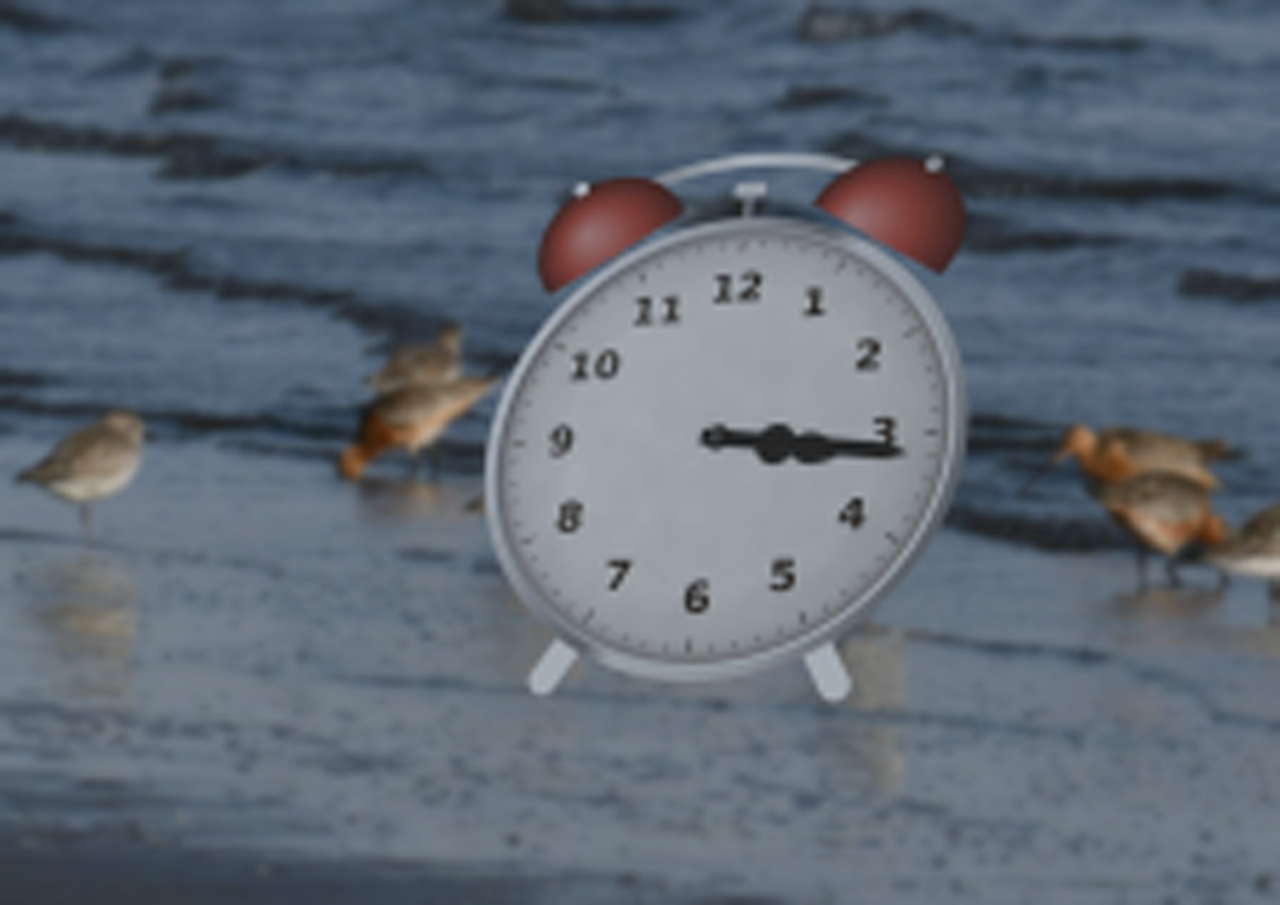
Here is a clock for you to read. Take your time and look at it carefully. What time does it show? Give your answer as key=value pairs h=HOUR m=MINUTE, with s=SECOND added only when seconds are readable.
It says h=3 m=16
